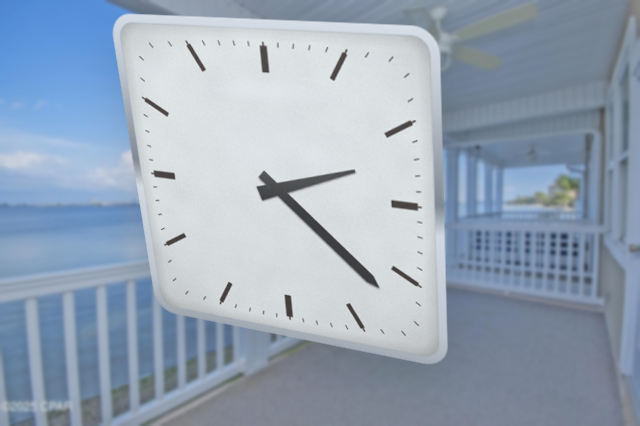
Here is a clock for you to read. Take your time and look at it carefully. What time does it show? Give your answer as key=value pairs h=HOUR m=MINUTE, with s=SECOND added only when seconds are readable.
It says h=2 m=22
